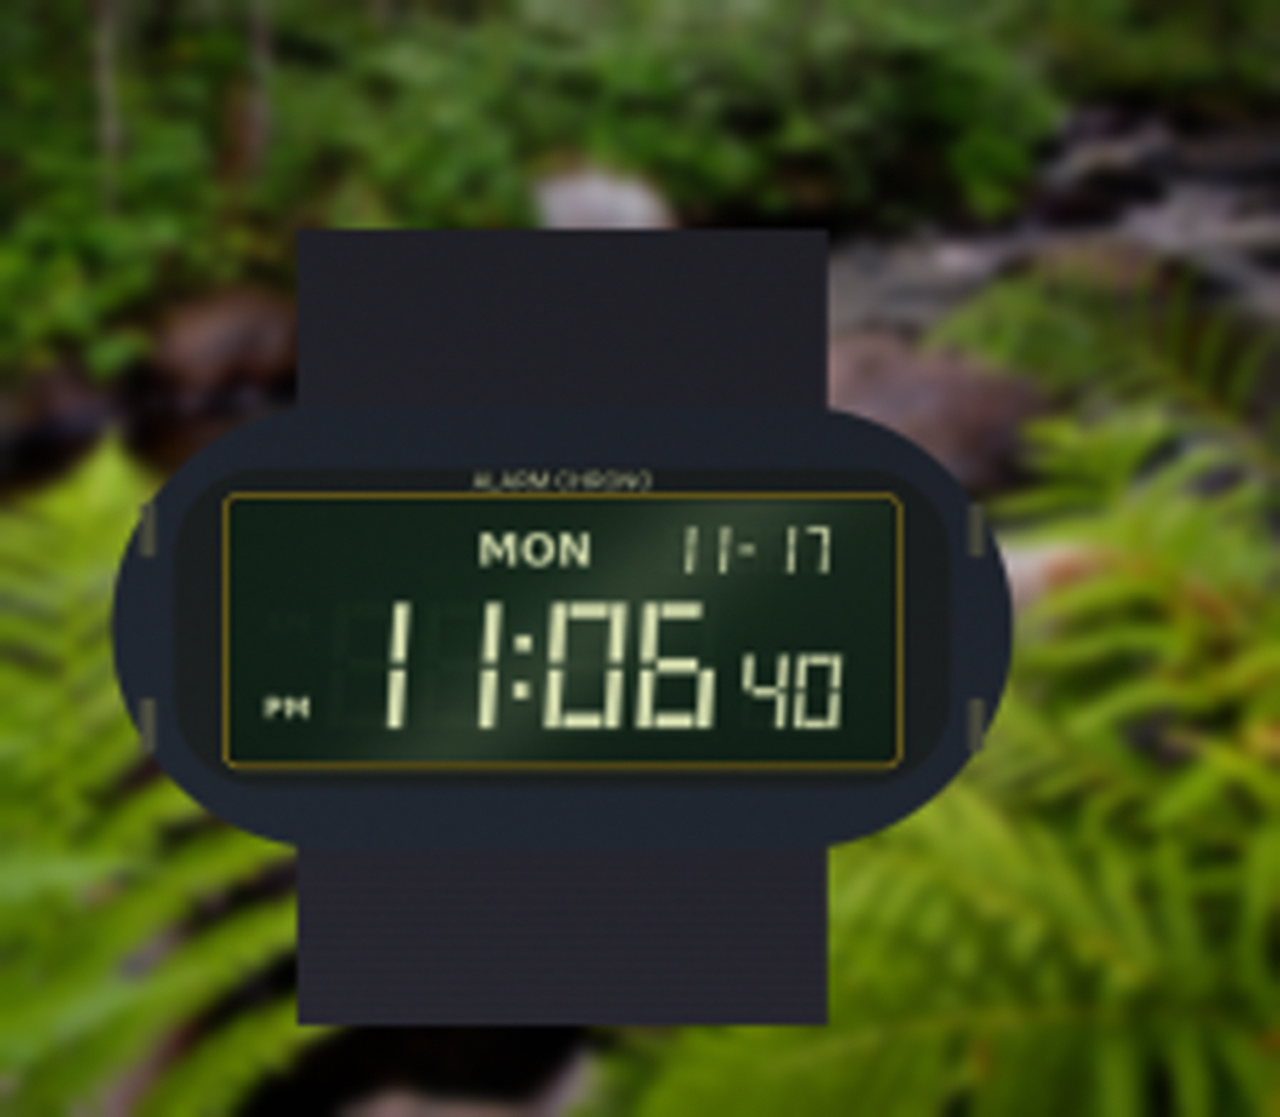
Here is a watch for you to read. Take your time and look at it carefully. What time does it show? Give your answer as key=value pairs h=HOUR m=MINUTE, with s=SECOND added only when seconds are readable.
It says h=11 m=6 s=40
